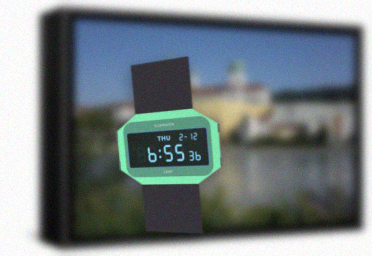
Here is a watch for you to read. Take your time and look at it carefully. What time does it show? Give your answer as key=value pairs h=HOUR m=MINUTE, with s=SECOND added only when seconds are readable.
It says h=6 m=55 s=36
